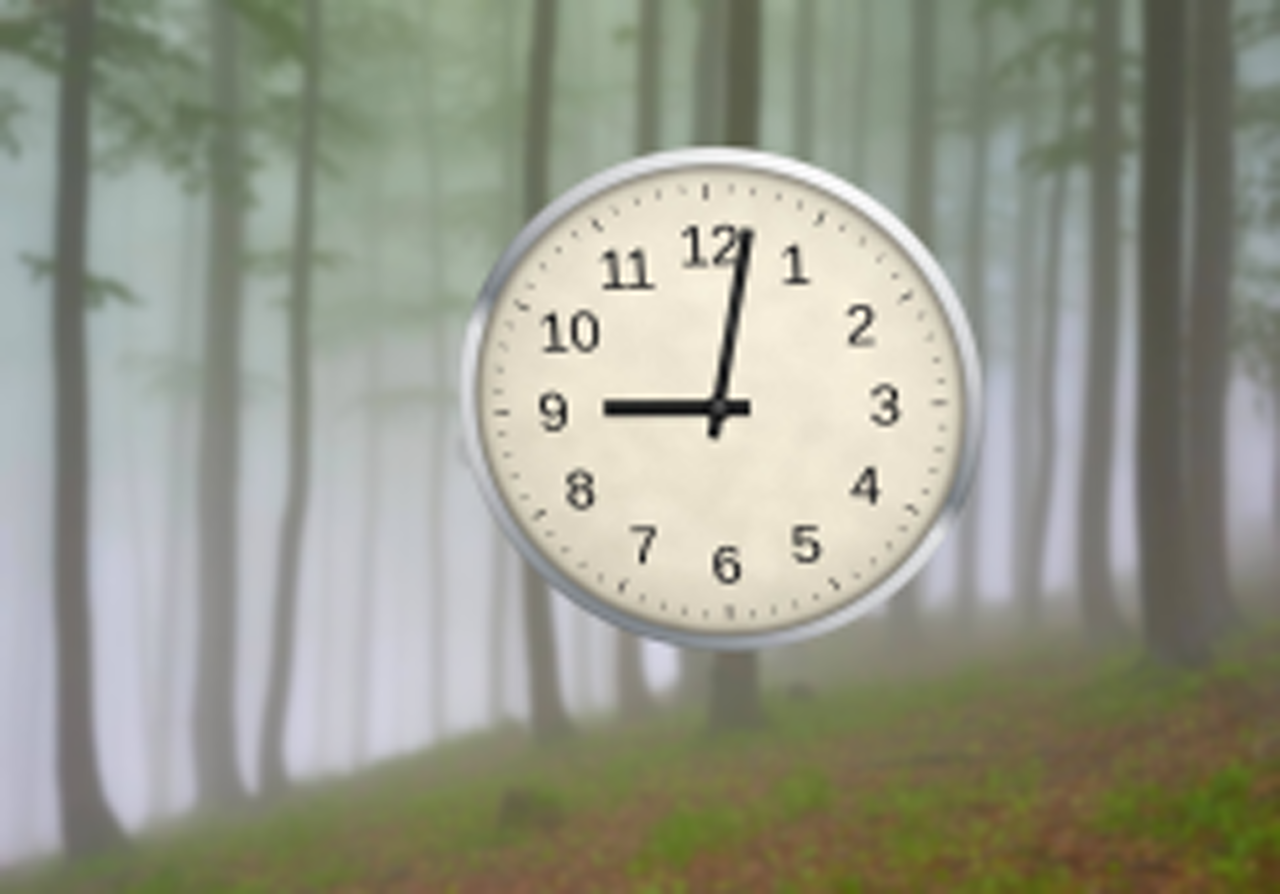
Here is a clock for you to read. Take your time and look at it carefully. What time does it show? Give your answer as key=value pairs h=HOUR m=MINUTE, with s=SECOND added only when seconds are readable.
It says h=9 m=2
